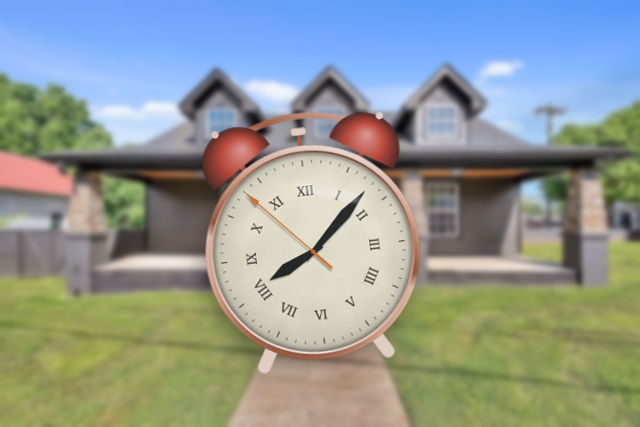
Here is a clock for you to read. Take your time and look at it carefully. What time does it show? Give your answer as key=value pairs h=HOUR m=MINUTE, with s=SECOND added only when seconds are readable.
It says h=8 m=7 s=53
